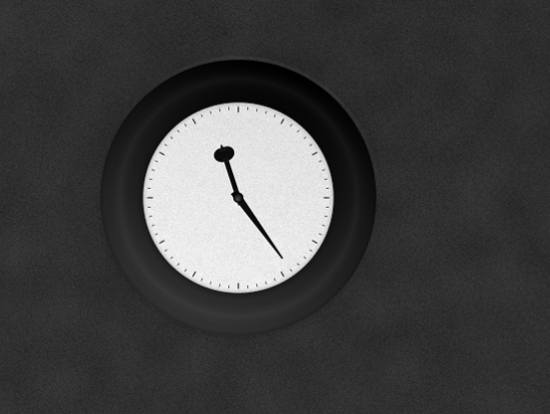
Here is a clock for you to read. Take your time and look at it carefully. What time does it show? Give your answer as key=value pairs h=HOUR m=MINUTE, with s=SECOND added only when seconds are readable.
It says h=11 m=24
